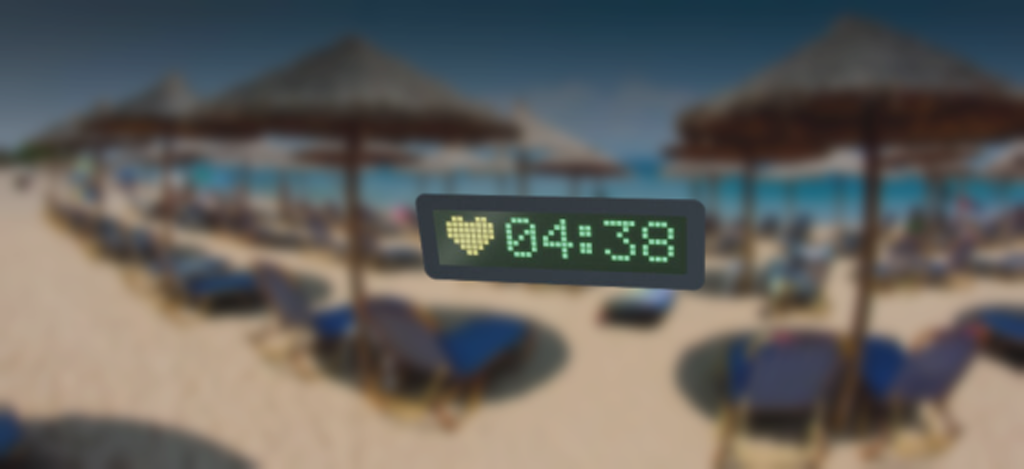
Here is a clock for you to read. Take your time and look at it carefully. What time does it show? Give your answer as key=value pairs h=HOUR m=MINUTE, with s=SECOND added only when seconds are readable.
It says h=4 m=38
